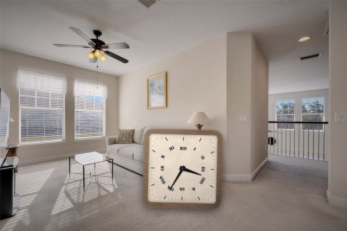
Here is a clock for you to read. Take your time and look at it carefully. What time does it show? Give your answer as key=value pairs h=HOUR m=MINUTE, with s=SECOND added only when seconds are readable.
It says h=3 m=35
